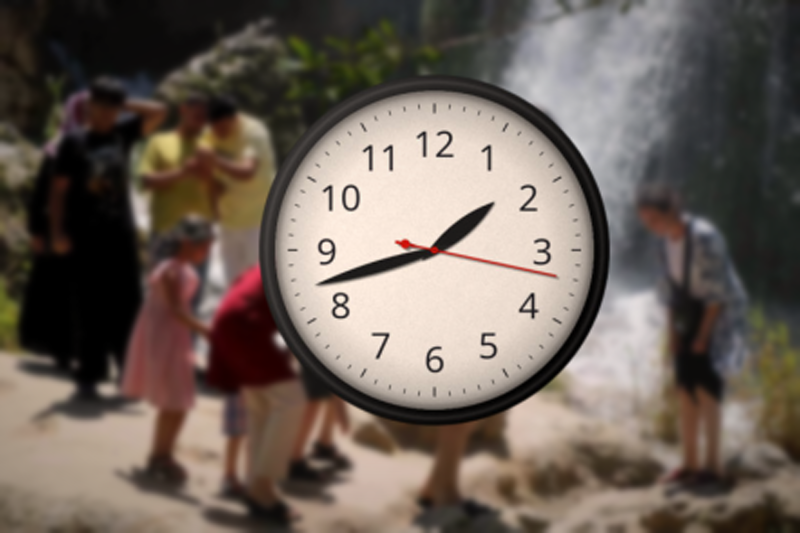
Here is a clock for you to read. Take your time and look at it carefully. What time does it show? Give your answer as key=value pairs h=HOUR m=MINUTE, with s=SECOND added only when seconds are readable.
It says h=1 m=42 s=17
